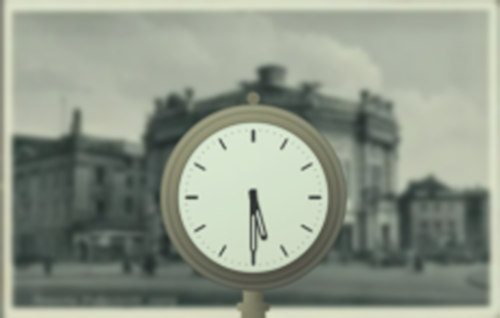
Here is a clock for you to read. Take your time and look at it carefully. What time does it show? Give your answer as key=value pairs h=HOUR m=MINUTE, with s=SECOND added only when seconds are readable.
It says h=5 m=30
